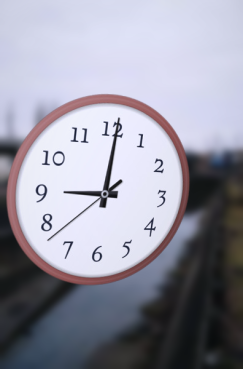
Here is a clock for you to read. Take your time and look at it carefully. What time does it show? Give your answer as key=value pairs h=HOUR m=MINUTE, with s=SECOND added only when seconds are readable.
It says h=9 m=0 s=38
